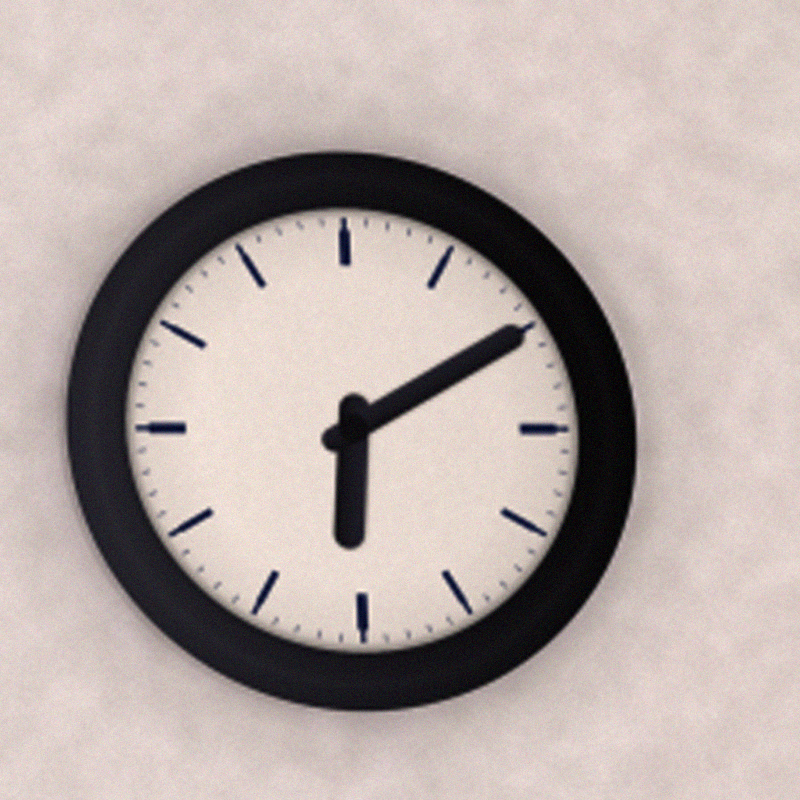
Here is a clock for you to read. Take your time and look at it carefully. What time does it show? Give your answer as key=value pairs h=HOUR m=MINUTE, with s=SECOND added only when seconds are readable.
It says h=6 m=10
